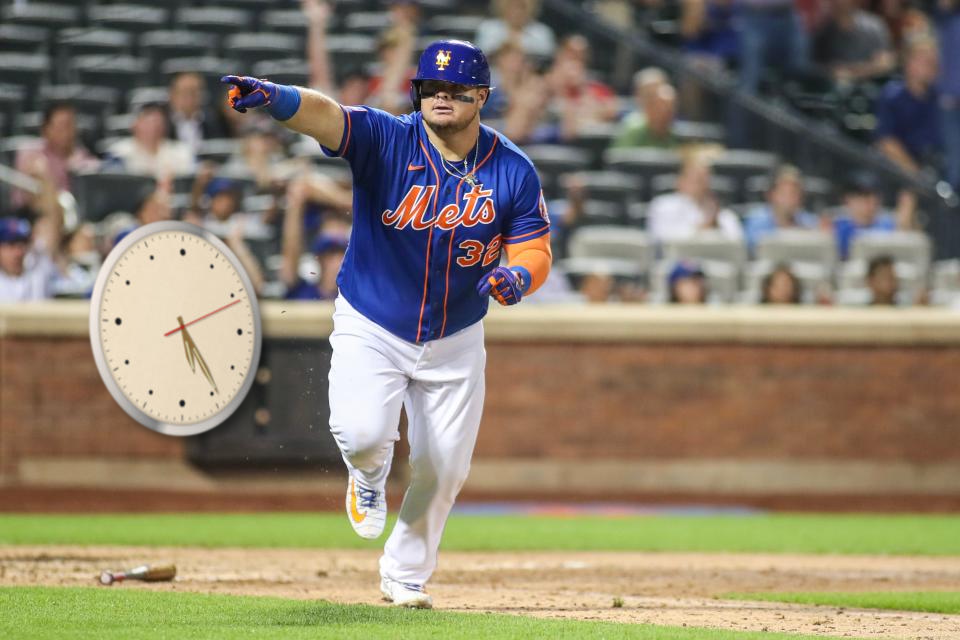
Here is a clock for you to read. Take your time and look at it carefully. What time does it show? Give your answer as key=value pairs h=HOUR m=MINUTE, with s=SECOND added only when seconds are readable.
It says h=5 m=24 s=11
